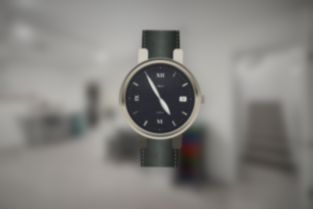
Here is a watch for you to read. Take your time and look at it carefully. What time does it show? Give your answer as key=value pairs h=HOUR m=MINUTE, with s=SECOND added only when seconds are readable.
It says h=4 m=55
